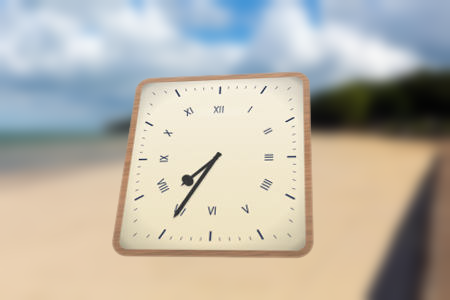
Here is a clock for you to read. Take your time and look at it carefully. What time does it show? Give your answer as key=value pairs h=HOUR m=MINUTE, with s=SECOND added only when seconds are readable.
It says h=7 m=35
